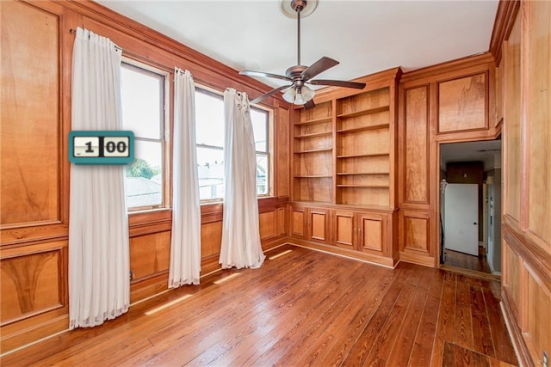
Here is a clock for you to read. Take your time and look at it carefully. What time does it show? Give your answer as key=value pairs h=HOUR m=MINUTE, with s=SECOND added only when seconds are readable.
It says h=1 m=0
